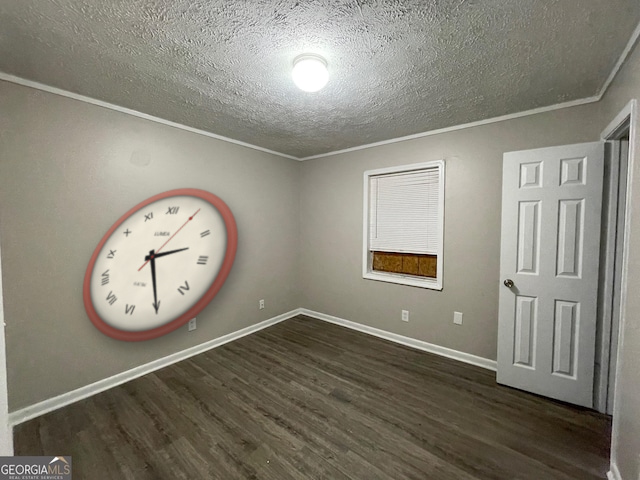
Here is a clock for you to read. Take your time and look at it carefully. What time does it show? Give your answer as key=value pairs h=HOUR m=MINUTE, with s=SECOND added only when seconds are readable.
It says h=2 m=25 s=5
